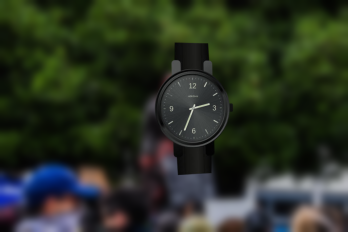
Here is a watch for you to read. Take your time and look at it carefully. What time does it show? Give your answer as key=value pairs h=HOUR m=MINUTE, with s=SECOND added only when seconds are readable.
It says h=2 m=34
